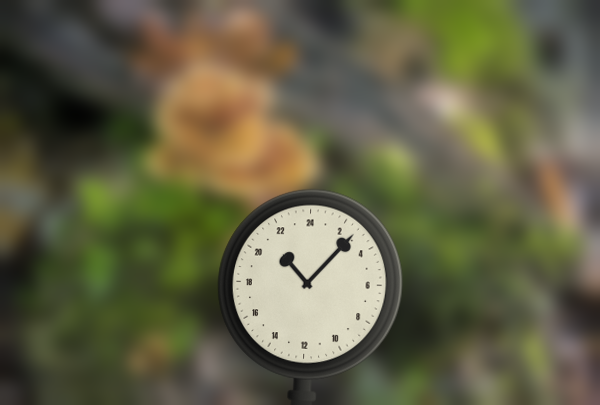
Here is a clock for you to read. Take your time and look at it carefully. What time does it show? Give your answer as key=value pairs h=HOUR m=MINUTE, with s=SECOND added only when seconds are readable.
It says h=21 m=7
